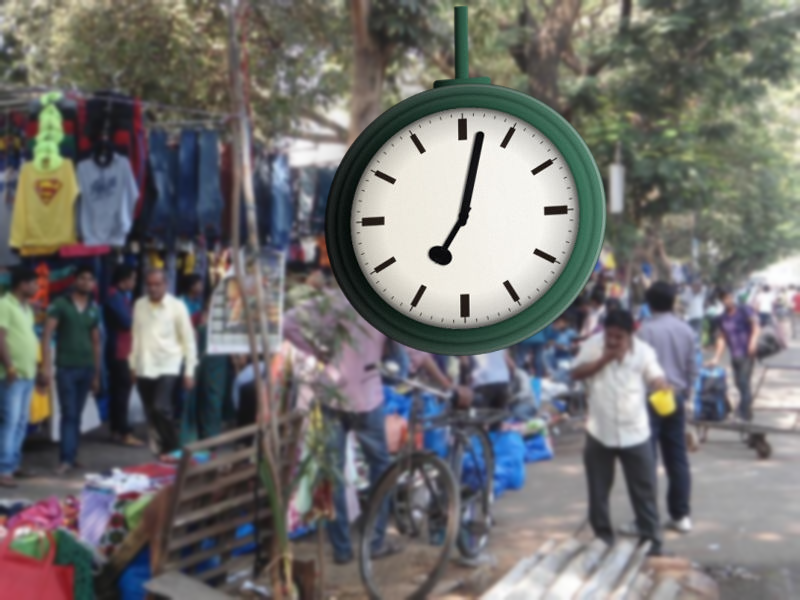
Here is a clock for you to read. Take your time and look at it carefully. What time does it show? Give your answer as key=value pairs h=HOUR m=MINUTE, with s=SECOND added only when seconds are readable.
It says h=7 m=2
